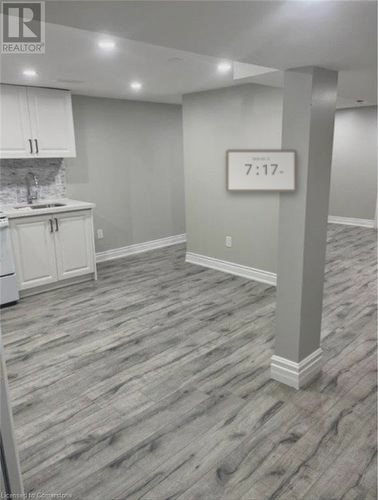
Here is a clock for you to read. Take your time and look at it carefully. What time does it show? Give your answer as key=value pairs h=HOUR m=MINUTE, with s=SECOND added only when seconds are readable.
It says h=7 m=17
